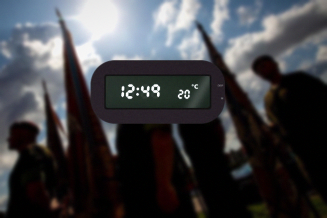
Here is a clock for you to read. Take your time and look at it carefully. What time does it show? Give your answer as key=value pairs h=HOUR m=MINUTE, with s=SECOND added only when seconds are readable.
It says h=12 m=49
